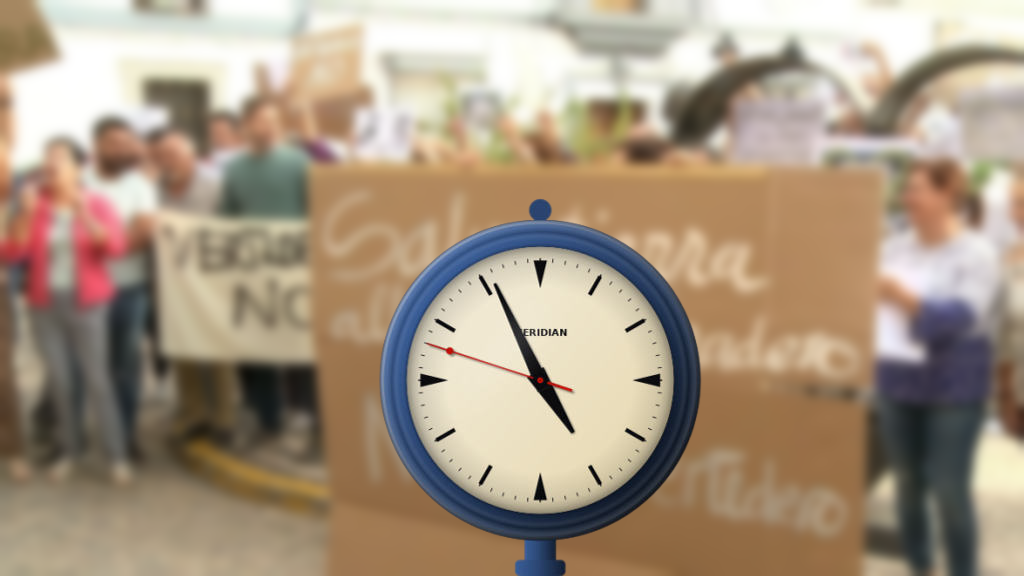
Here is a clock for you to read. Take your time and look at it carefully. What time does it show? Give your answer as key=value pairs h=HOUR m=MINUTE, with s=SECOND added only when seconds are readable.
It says h=4 m=55 s=48
